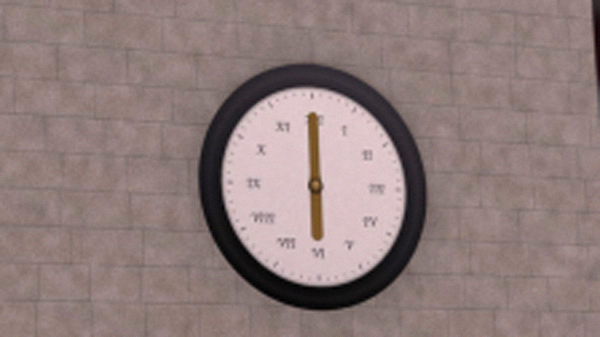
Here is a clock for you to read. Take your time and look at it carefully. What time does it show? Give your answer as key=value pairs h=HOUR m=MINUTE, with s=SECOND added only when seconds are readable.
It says h=6 m=0
